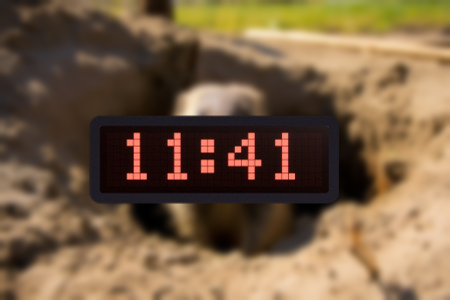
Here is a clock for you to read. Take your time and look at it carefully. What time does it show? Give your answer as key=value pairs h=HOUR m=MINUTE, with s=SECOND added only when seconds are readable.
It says h=11 m=41
